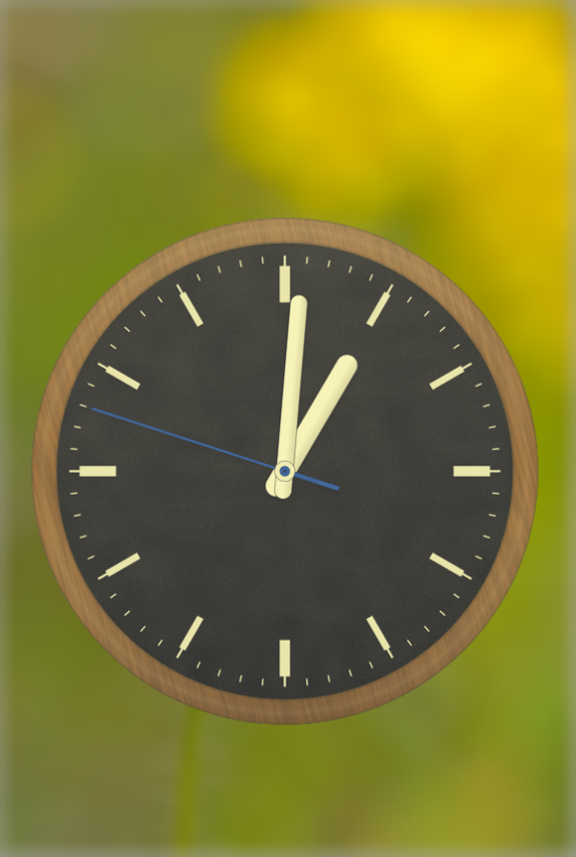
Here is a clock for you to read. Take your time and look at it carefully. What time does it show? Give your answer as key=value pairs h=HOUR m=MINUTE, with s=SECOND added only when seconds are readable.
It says h=1 m=0 s=48
